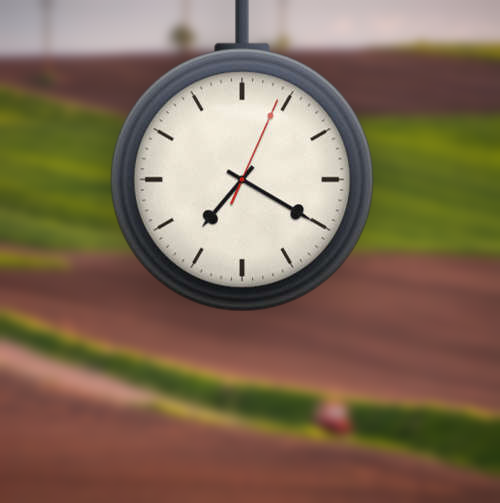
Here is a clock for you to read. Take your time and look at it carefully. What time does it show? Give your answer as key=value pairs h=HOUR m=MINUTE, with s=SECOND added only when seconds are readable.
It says h=7 m=20 s=4
